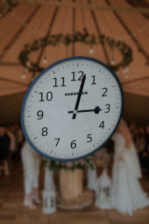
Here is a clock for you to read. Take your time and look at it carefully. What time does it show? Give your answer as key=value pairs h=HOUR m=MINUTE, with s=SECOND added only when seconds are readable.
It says h=3 m=2
